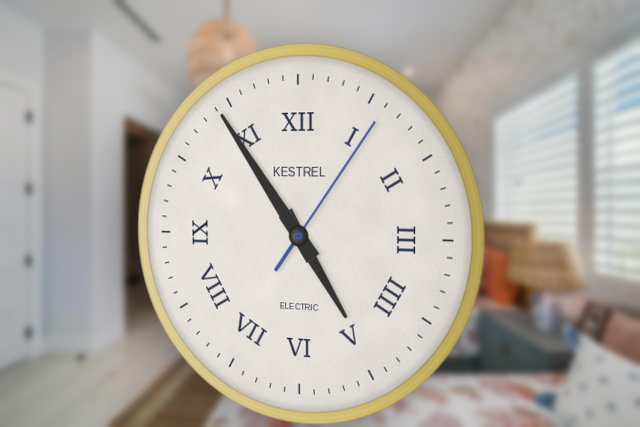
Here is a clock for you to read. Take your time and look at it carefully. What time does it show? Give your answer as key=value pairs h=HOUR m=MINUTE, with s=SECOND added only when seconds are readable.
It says h=4 m=54 s=6
